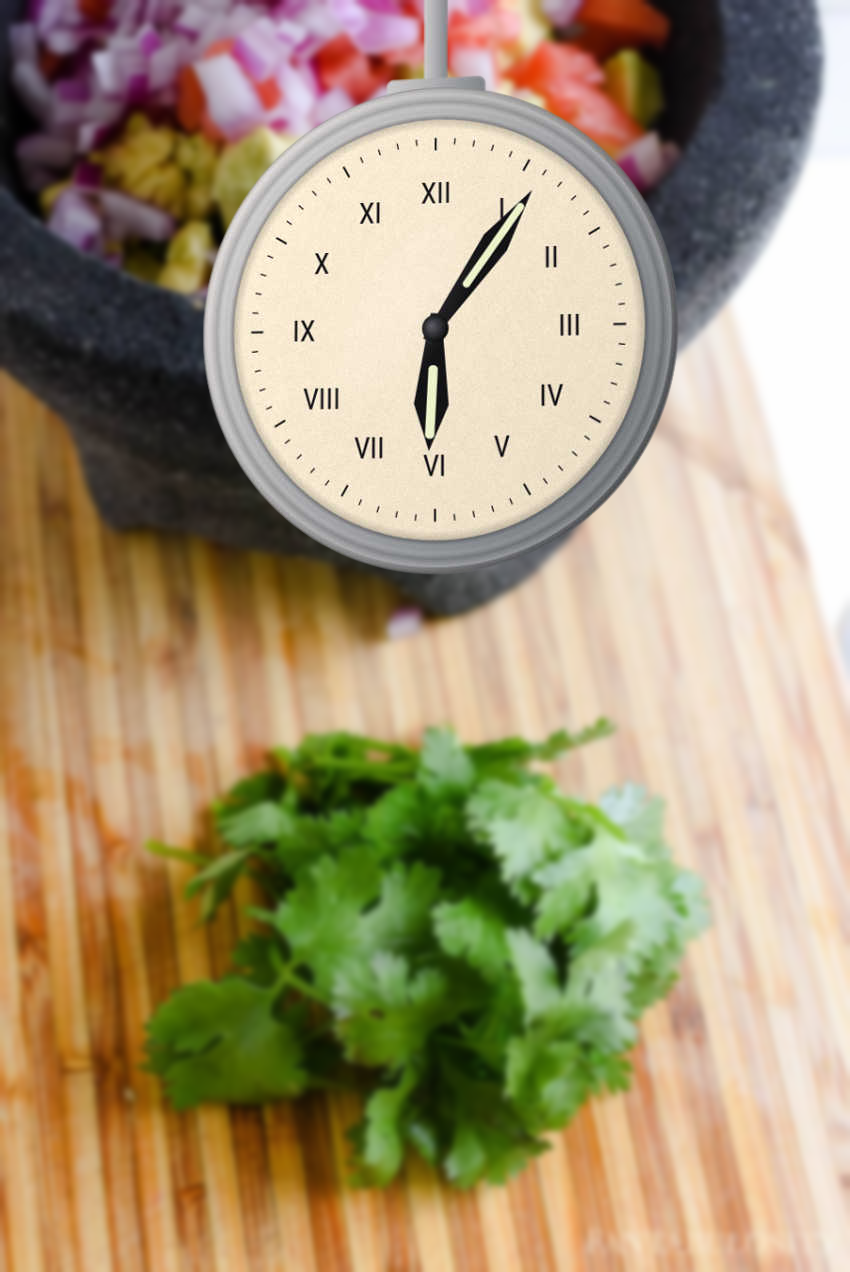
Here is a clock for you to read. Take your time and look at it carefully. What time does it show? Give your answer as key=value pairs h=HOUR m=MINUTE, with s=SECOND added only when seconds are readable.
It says h=6 m=6
